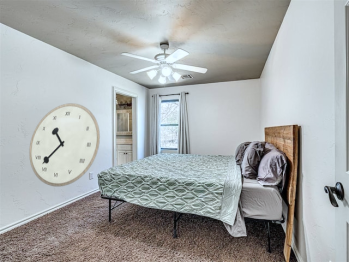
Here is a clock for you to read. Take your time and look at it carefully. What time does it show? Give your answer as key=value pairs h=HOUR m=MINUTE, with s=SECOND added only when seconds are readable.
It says h=10 m=37
